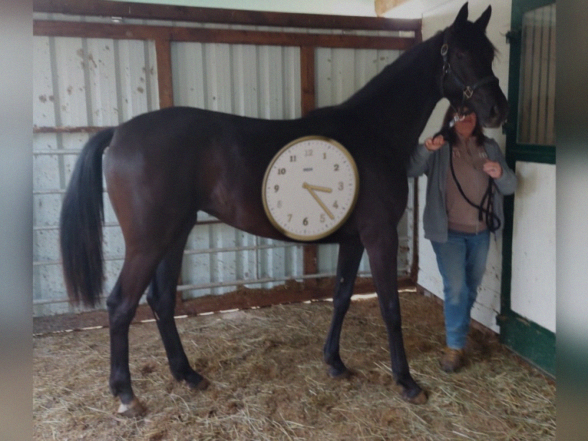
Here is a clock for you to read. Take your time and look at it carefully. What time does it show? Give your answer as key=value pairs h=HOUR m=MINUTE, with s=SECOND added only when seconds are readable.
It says h=3 m=23
